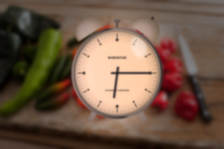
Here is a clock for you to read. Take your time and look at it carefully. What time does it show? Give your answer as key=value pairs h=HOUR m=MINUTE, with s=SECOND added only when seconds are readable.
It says h=6 m=15
